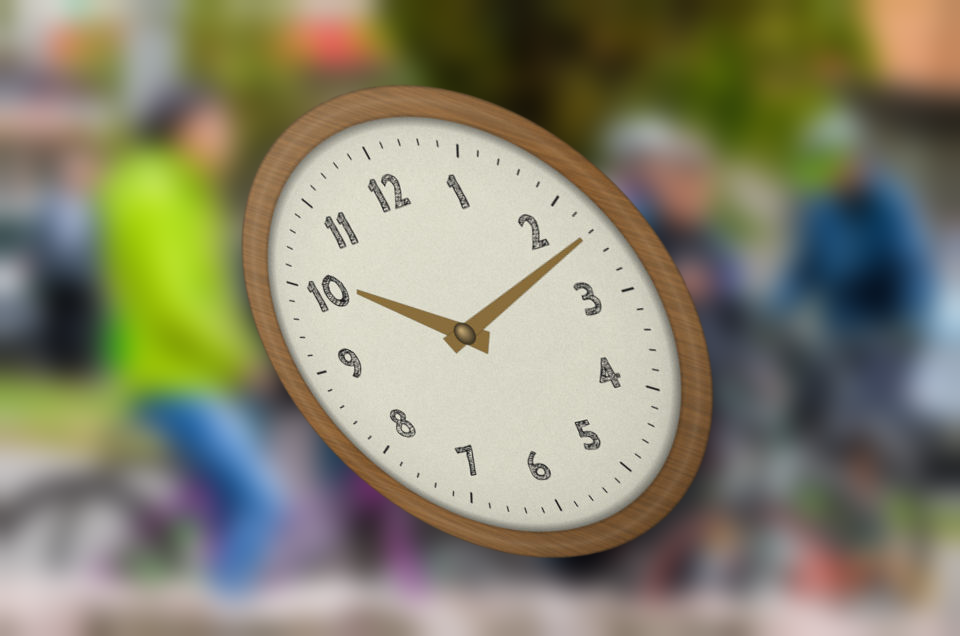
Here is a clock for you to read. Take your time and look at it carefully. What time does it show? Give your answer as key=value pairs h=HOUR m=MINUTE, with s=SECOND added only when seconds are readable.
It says h=10 m=12
